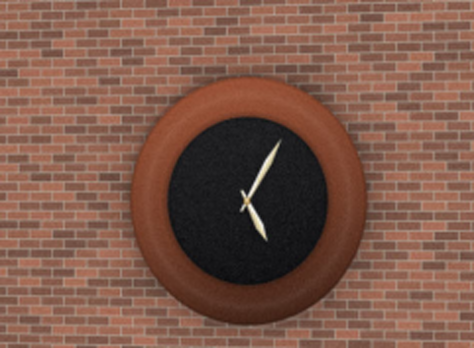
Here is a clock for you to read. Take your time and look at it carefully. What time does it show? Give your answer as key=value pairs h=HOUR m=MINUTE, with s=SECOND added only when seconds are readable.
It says h=5 m=5
